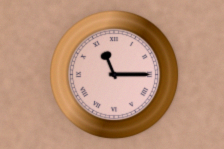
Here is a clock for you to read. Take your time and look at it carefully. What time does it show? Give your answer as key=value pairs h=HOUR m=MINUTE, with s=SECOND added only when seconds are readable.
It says h=11 m=15
